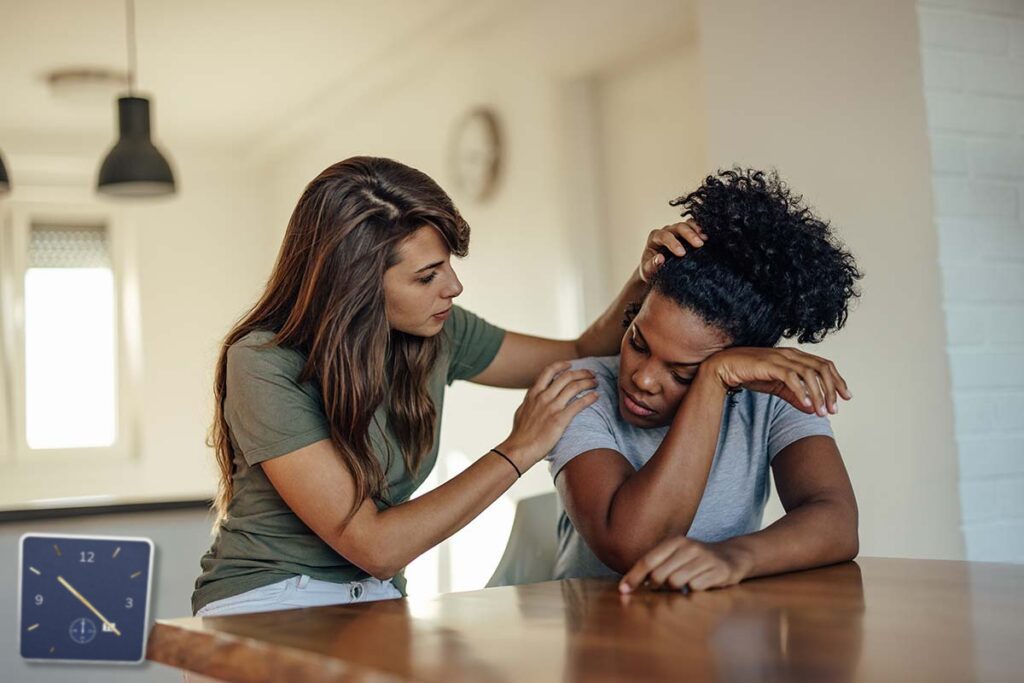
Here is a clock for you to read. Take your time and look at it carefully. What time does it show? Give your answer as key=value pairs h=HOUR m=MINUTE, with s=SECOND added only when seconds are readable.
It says h=10 m=22
